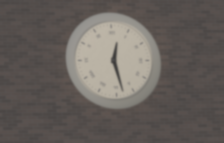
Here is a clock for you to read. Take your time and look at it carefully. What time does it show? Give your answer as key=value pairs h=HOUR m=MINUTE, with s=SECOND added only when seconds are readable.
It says h=12 m=28
